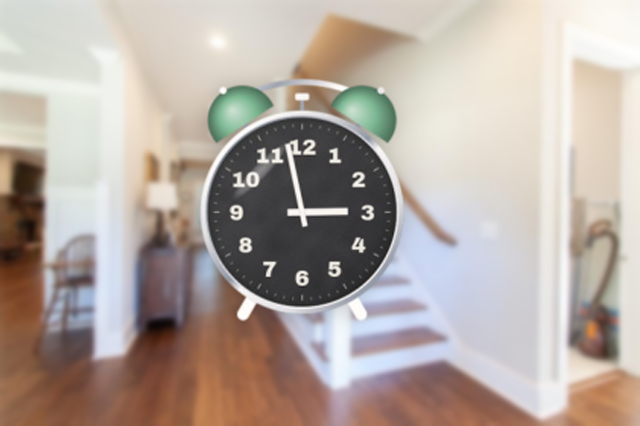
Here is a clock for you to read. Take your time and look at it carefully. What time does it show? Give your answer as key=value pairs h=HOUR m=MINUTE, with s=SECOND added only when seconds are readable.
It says h=2 m=58
